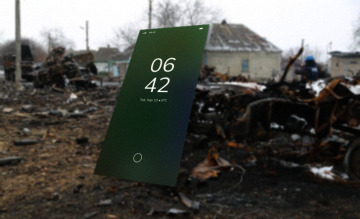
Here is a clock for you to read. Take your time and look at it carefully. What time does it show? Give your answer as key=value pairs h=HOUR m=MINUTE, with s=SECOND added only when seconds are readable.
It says h=6 m=42
